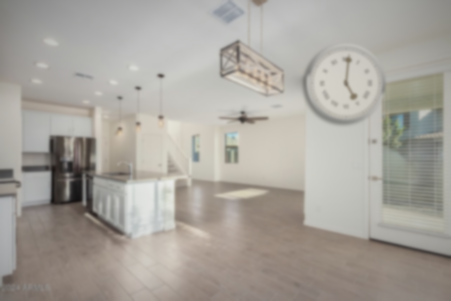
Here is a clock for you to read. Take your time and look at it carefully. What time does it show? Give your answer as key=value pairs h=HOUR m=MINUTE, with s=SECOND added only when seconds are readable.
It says h=5 m=1
